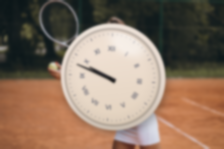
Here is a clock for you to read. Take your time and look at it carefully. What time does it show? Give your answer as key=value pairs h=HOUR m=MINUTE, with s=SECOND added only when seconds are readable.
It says h=9 m=48
